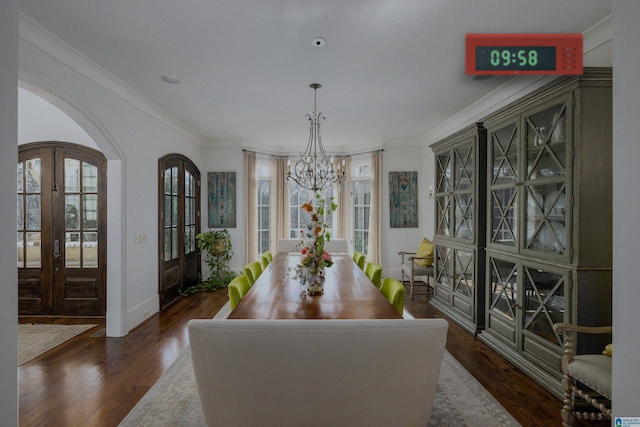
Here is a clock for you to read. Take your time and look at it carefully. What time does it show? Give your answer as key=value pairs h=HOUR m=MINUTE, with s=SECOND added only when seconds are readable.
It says h=9 m=58
